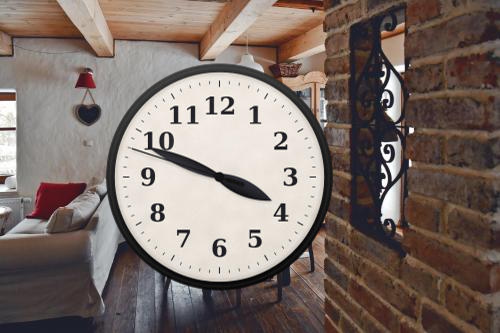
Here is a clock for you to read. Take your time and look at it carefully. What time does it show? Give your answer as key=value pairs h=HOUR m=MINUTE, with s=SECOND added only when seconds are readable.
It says h=3 m=48 s=48
